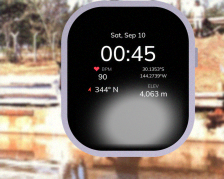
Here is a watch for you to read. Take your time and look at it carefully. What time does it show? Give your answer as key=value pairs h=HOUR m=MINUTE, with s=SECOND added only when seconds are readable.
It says h=0 m=45
